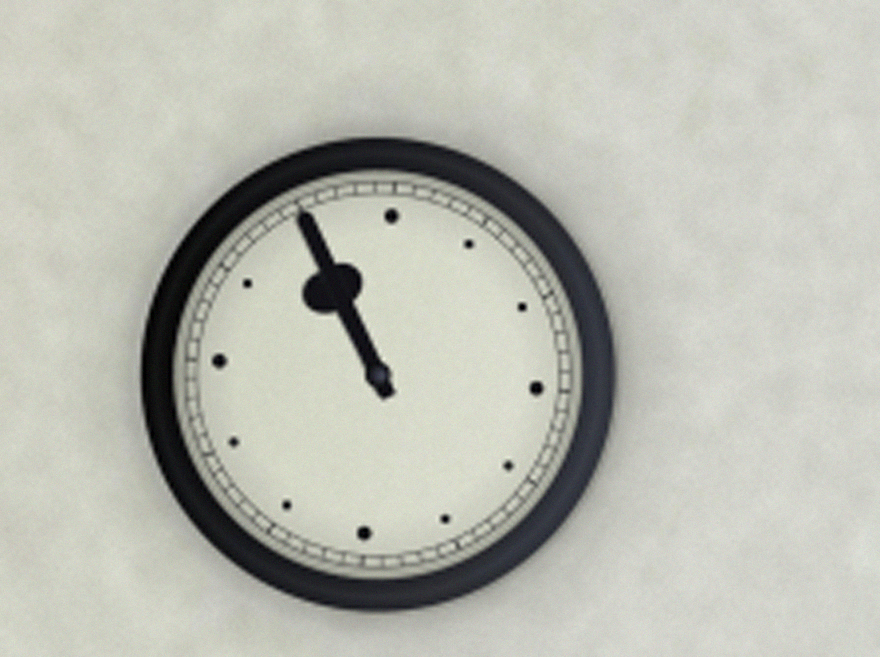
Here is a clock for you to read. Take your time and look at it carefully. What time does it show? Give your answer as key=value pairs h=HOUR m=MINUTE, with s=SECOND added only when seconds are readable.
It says h=10 m=55
